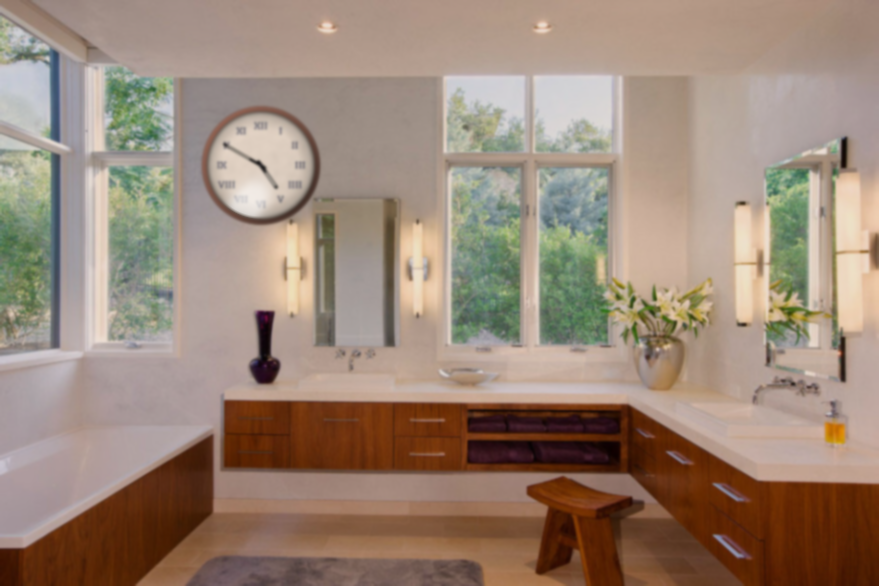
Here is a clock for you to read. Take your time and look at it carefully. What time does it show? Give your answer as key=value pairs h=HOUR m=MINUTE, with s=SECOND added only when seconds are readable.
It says h=4 m=50
